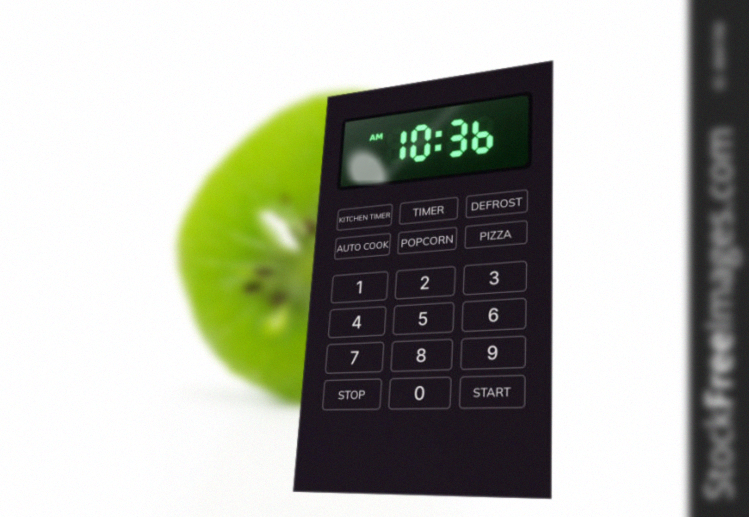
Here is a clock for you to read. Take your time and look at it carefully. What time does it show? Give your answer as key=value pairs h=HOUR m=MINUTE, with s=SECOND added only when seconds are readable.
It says h=10 m=36
